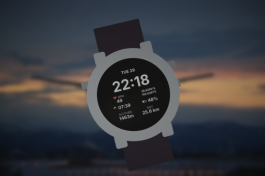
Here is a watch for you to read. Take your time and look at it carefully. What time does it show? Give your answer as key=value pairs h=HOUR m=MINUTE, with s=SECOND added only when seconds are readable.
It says h=22 m=18
